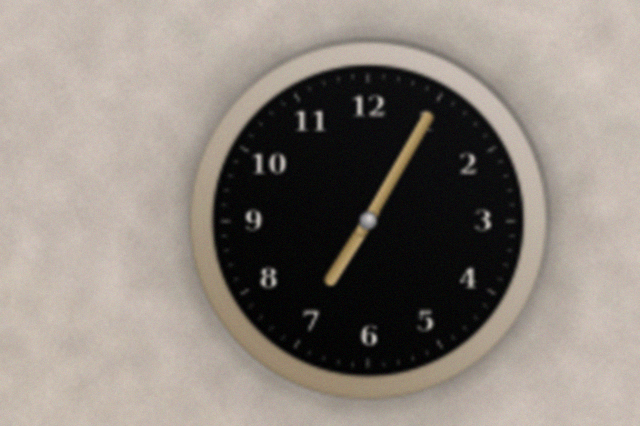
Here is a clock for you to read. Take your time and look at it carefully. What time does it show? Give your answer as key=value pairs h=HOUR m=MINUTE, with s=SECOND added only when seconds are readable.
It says h=7 m=5
